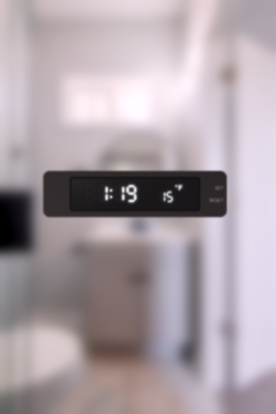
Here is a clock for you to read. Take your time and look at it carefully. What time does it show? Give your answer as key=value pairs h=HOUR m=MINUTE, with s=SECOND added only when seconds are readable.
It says h=1 m=19
